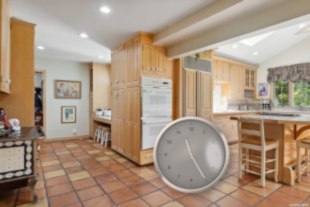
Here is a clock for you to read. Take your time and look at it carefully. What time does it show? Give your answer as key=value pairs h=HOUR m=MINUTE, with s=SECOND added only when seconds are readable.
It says h=11 m=25
